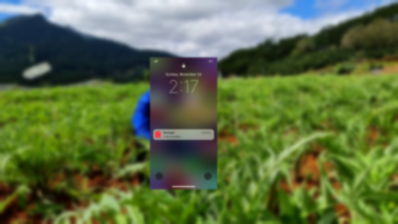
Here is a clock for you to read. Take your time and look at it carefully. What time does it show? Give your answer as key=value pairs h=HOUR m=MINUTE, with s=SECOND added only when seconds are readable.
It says h=2 m=17
